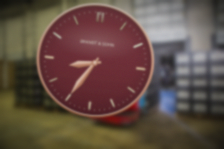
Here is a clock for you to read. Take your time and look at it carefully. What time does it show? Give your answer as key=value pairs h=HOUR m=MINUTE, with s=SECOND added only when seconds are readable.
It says h=8 m=35
